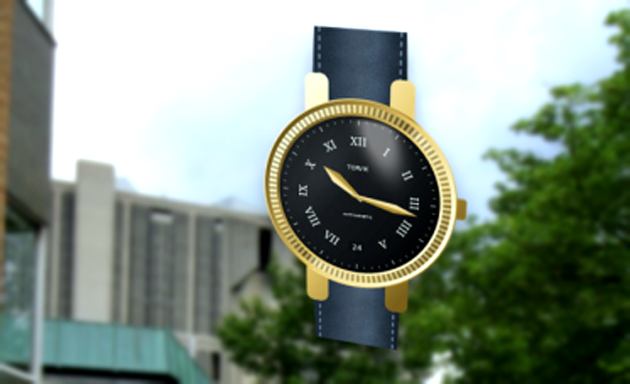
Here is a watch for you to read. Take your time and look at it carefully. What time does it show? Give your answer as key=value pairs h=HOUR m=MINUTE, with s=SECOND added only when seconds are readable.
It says h=10 m=17
